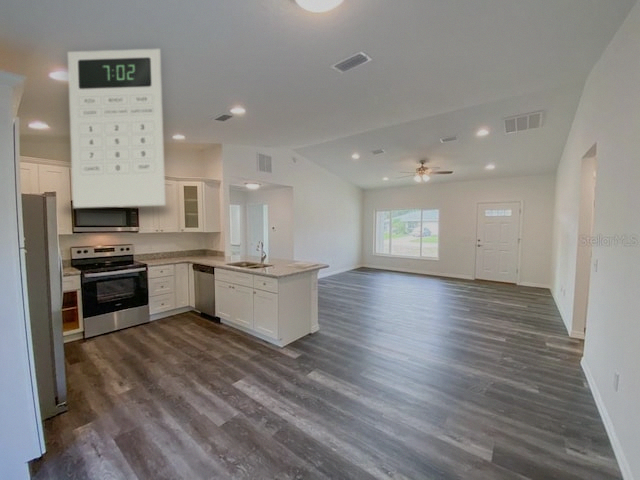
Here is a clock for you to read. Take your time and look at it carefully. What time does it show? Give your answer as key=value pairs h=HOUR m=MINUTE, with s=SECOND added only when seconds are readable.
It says h=7 m=2
